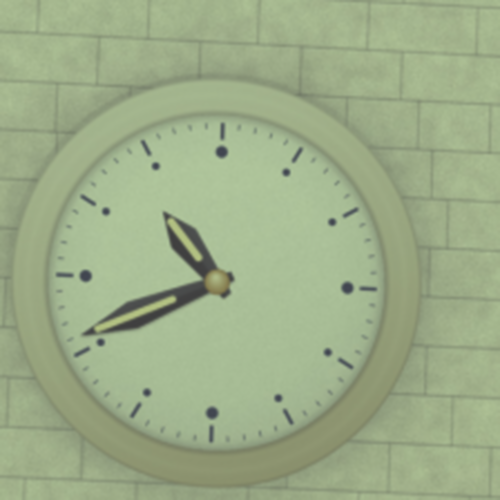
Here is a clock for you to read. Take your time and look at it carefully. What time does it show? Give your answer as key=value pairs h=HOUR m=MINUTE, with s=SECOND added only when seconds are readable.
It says h=10 m=41
